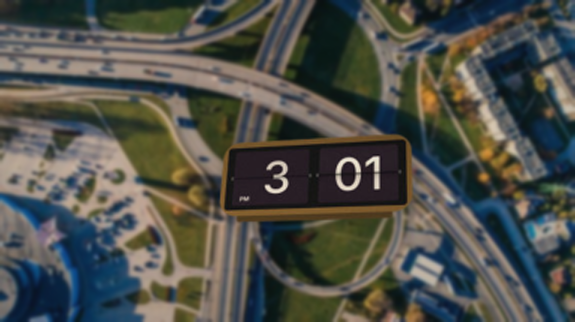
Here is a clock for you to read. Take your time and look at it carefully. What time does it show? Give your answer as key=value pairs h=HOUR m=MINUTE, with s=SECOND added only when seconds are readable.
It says h=3 m=1
